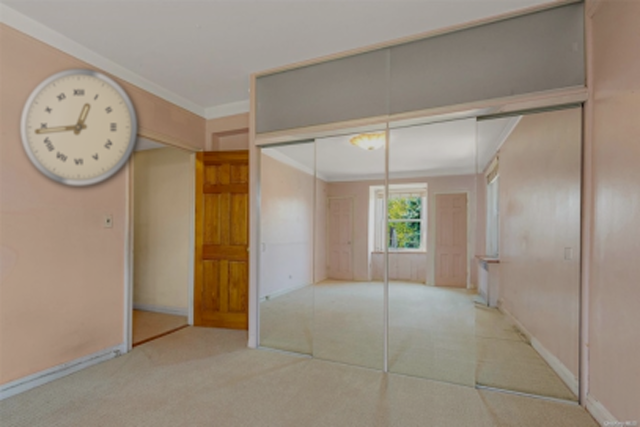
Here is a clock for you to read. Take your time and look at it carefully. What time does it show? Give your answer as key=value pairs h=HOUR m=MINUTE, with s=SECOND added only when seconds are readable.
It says h=12 m=44
